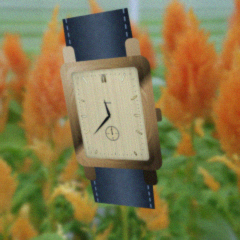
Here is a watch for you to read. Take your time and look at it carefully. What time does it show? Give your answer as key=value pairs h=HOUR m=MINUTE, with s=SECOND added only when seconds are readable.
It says h=11 m=38
